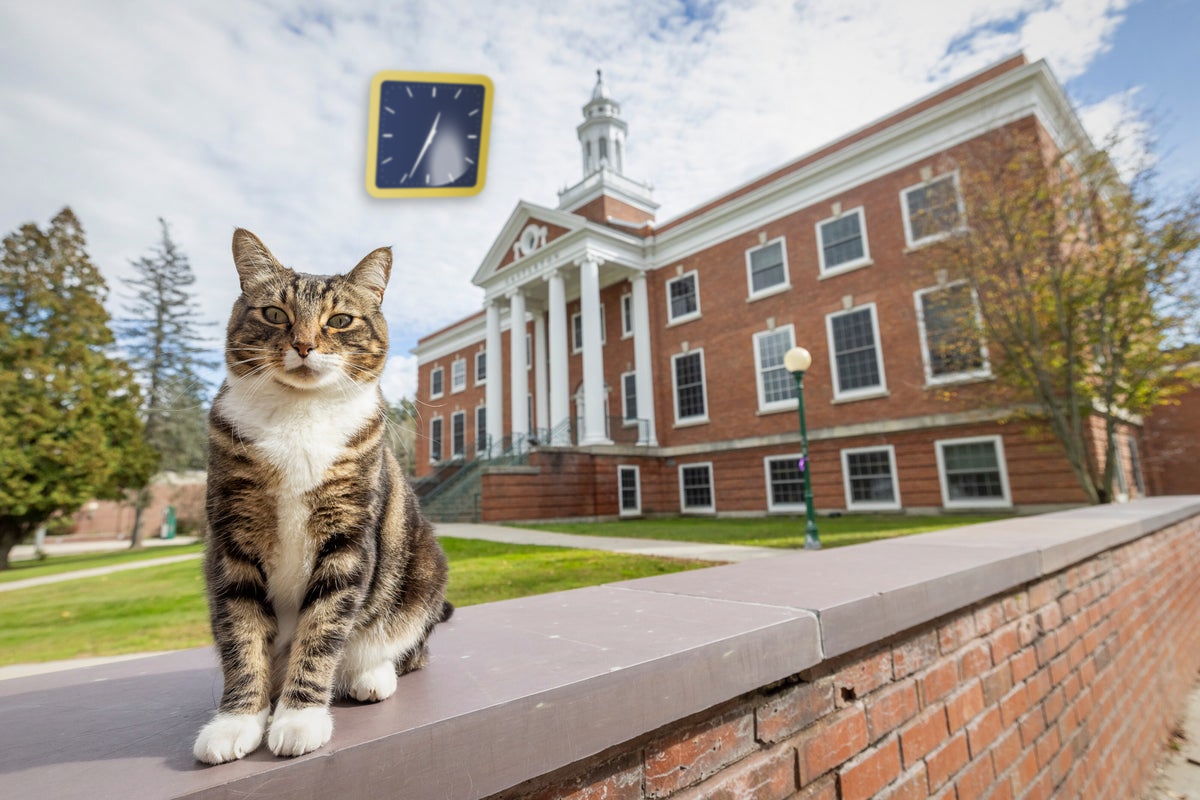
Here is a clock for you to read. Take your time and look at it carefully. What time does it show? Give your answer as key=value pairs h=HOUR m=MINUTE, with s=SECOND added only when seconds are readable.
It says h=12 m=34
